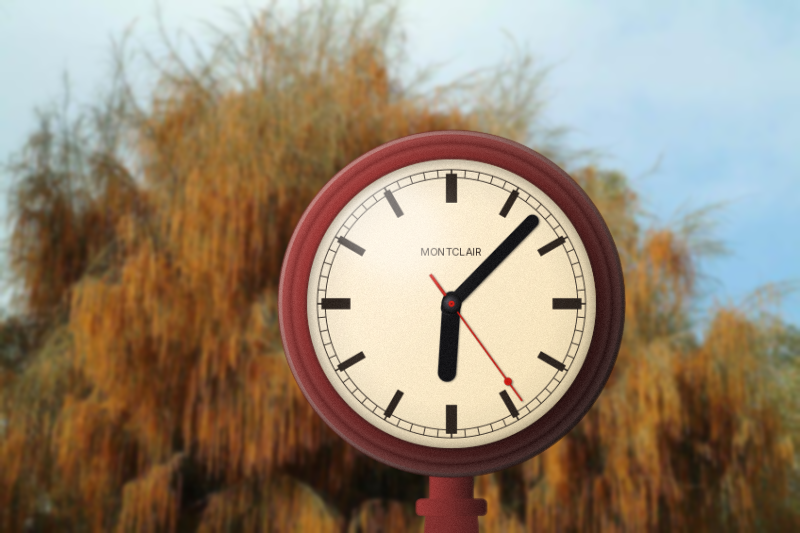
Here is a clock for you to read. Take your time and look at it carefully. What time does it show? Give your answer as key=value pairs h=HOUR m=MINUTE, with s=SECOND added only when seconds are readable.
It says h=6 m=7 s=24
